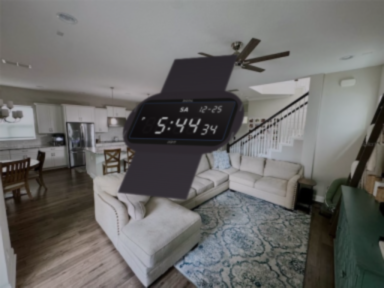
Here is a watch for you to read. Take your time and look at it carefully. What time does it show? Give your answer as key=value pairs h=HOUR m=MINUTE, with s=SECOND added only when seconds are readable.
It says h=5 m=44 s=34
